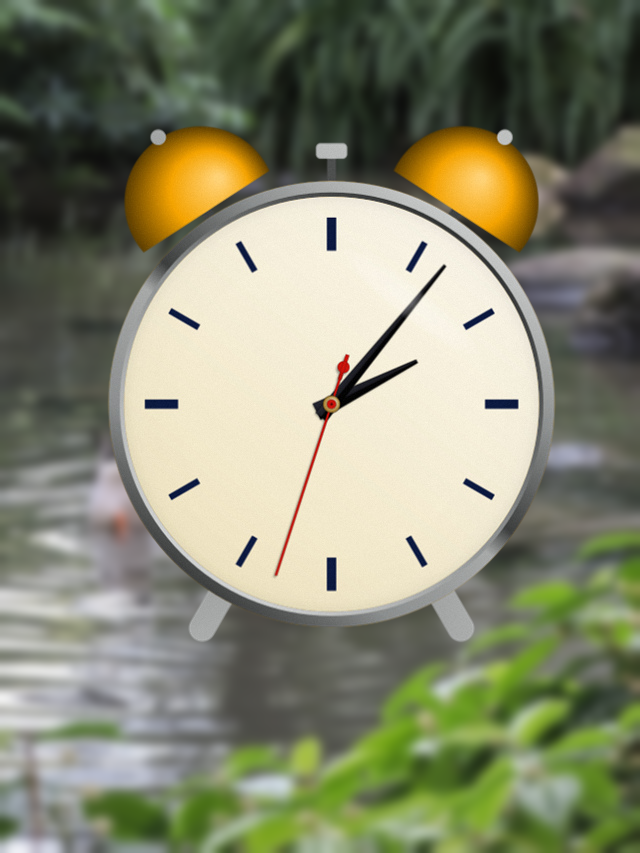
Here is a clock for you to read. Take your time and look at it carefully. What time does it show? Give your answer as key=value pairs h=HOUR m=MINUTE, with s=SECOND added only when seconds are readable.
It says h=2 m=6 s=33
